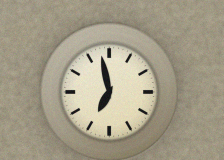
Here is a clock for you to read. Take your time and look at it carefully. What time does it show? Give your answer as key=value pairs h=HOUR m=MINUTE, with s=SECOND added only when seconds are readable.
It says h=6 m=58
